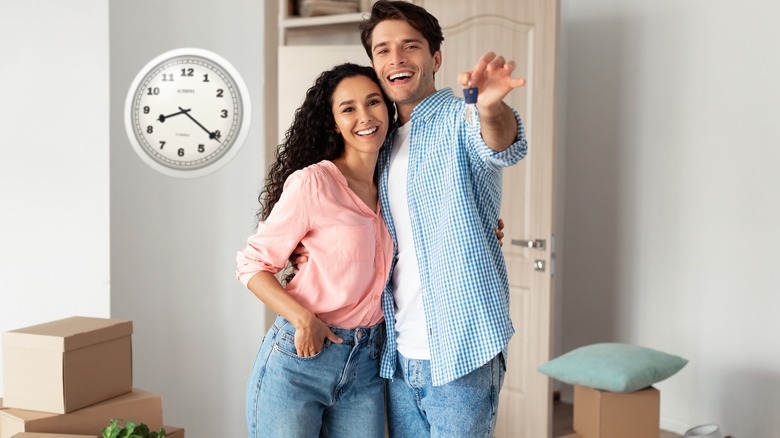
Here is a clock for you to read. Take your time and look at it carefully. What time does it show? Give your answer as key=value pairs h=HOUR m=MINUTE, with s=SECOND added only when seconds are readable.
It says h=8 m=21
